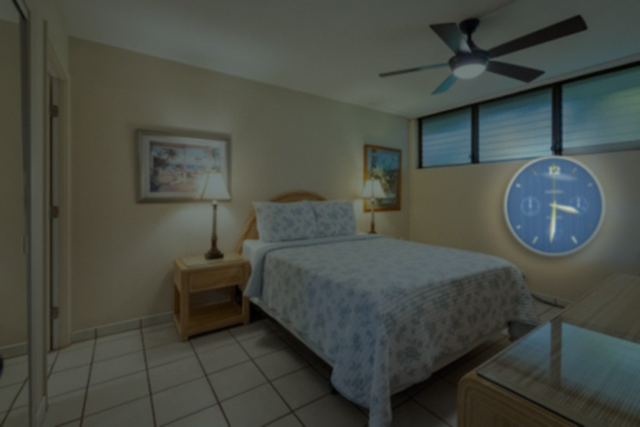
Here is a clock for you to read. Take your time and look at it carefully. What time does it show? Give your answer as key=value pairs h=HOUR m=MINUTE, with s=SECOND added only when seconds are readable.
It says h=3 m=31
